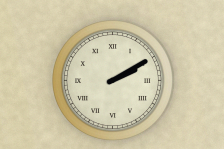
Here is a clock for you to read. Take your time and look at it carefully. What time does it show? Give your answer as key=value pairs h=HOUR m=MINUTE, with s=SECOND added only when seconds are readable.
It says h=2 m=10
